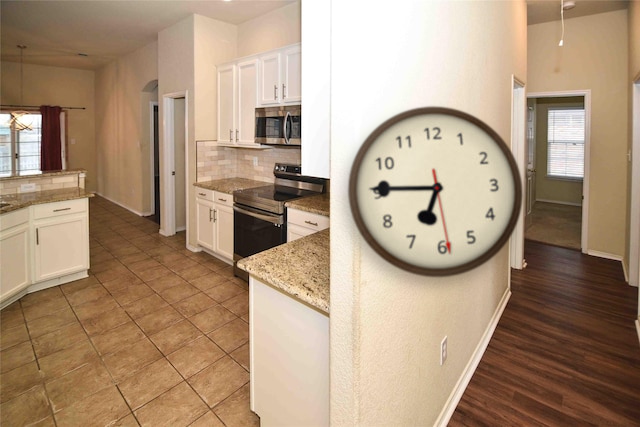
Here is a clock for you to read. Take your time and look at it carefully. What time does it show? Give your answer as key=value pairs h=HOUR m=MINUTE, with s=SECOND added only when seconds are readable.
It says h=6 m=45 s=29
